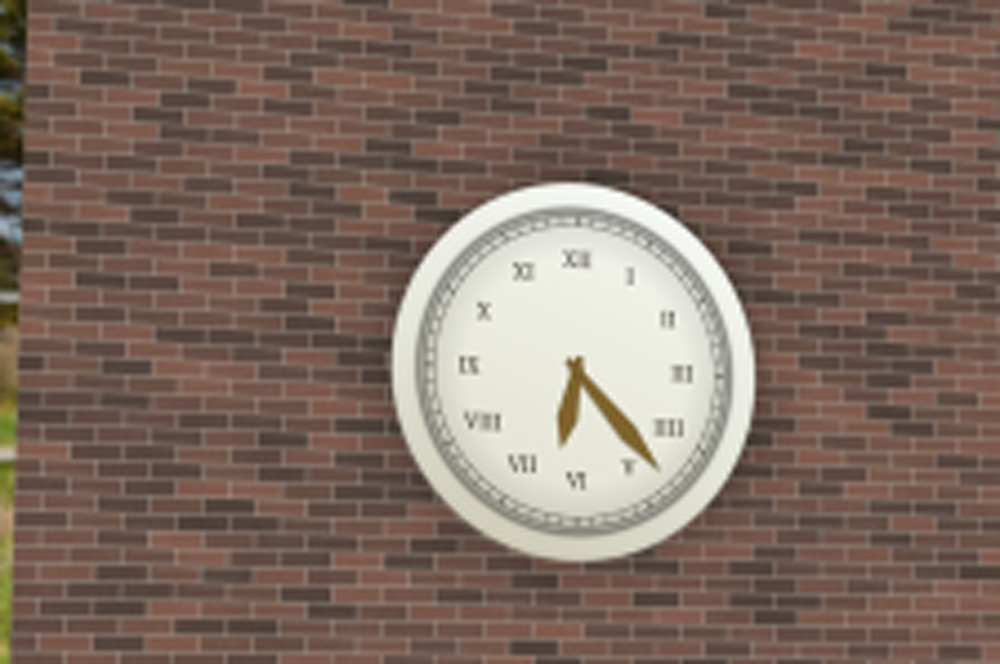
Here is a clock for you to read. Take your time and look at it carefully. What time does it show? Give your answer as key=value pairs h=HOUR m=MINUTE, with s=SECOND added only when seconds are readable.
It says h=6 m=23
